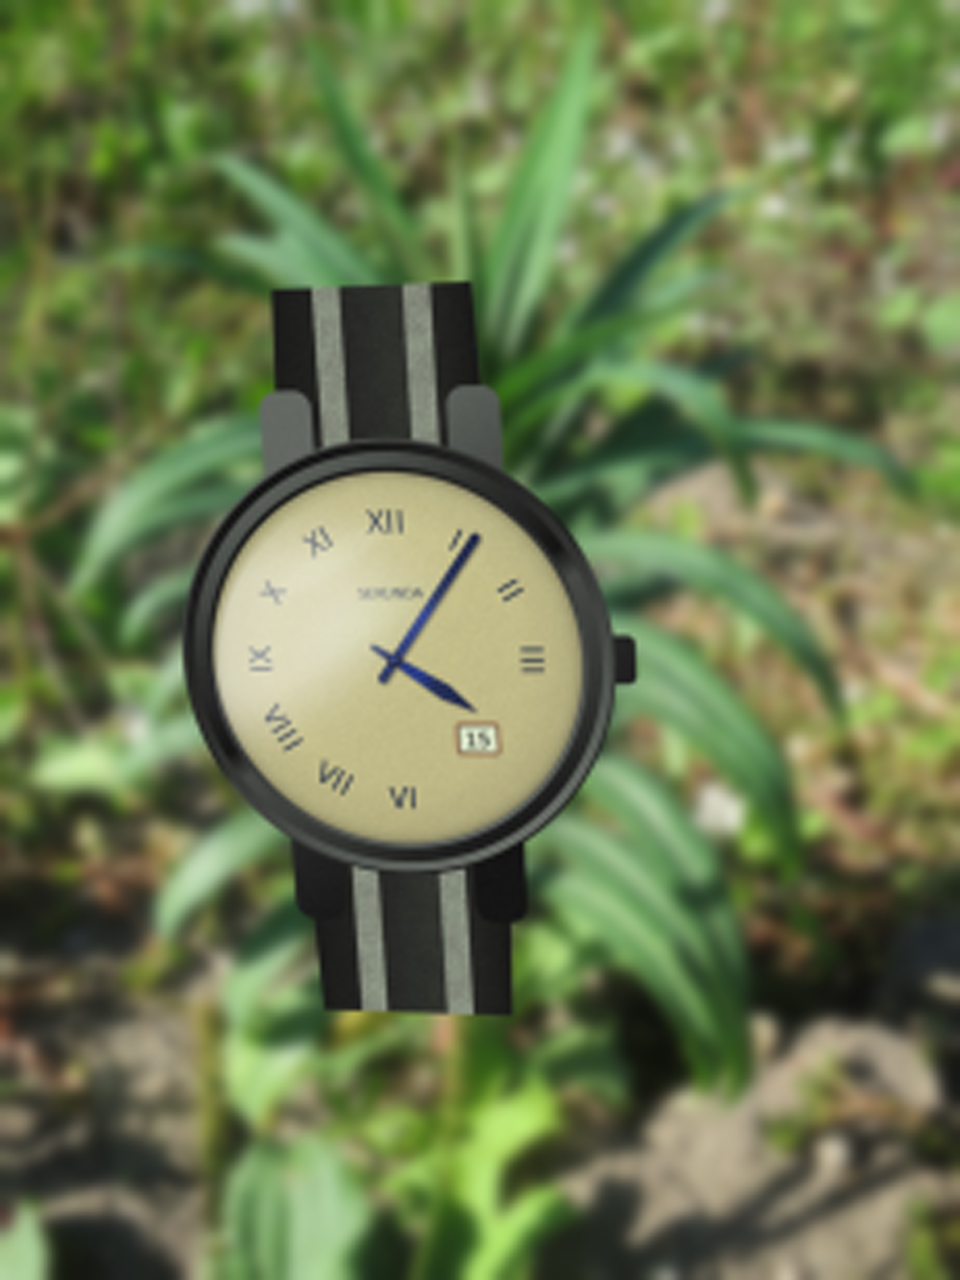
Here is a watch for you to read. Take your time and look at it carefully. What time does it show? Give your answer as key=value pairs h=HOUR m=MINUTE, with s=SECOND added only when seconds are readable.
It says h=4 m=6
